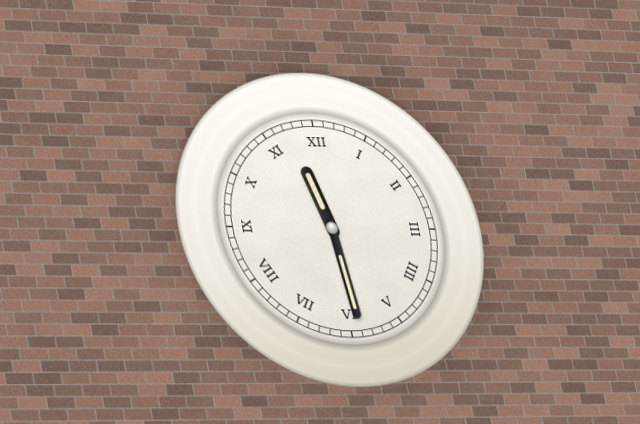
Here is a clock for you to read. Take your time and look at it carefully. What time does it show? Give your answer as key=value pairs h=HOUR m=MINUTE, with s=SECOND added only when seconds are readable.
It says h=11 m=29
